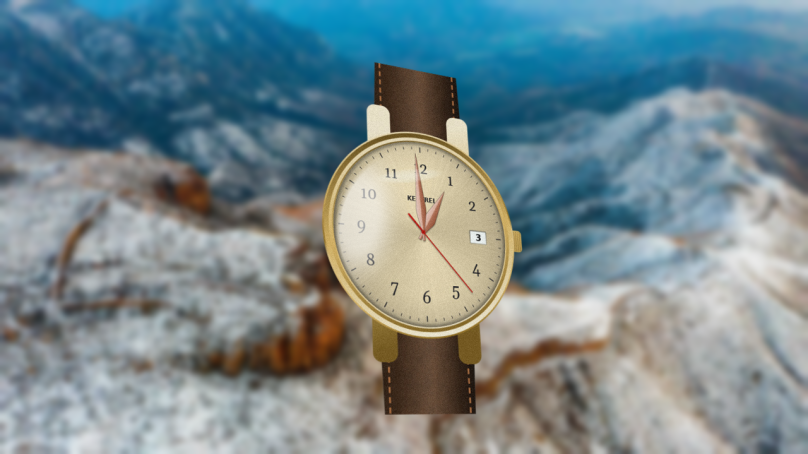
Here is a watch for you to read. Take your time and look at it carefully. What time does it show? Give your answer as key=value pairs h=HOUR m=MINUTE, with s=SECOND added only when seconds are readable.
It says h=12 m=59 s=23
